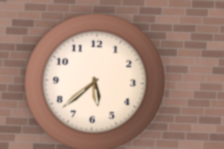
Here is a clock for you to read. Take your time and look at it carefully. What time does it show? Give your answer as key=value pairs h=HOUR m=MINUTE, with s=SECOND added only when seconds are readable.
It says h=5 m=38
